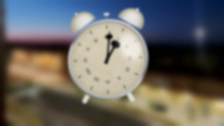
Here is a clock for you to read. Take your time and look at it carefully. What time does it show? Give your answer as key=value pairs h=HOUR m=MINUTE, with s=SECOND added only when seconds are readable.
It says h=1 m=1
